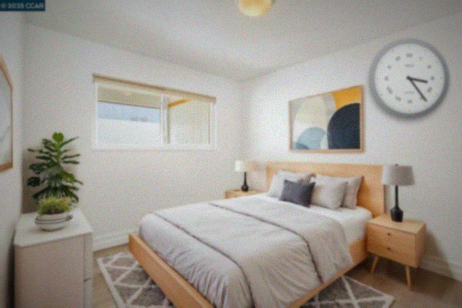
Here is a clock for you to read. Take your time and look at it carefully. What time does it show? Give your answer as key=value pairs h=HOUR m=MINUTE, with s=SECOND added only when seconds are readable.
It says h=3 m=24
